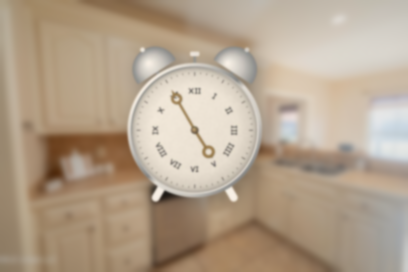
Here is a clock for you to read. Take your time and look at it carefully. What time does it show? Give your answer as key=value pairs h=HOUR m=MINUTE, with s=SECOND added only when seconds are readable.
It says h=4 m=55
